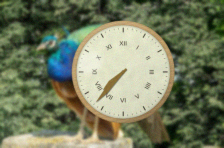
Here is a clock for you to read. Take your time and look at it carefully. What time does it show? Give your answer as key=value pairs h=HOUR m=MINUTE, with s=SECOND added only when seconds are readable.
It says h=7 m=37
